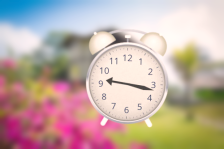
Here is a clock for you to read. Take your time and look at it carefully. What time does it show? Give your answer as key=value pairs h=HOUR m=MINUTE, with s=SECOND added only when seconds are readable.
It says h=9 m=17
